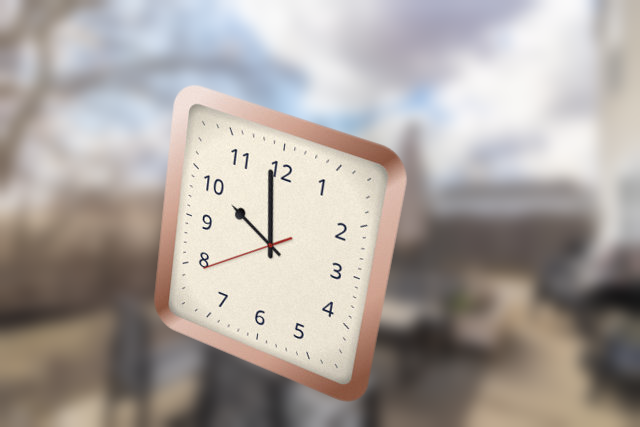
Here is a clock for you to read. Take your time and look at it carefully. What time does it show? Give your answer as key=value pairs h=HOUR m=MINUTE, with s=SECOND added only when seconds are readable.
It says h=9 m=58 s=39
